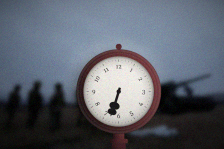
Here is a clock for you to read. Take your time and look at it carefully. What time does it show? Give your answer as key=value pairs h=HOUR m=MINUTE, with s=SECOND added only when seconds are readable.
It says h=6 m=33
